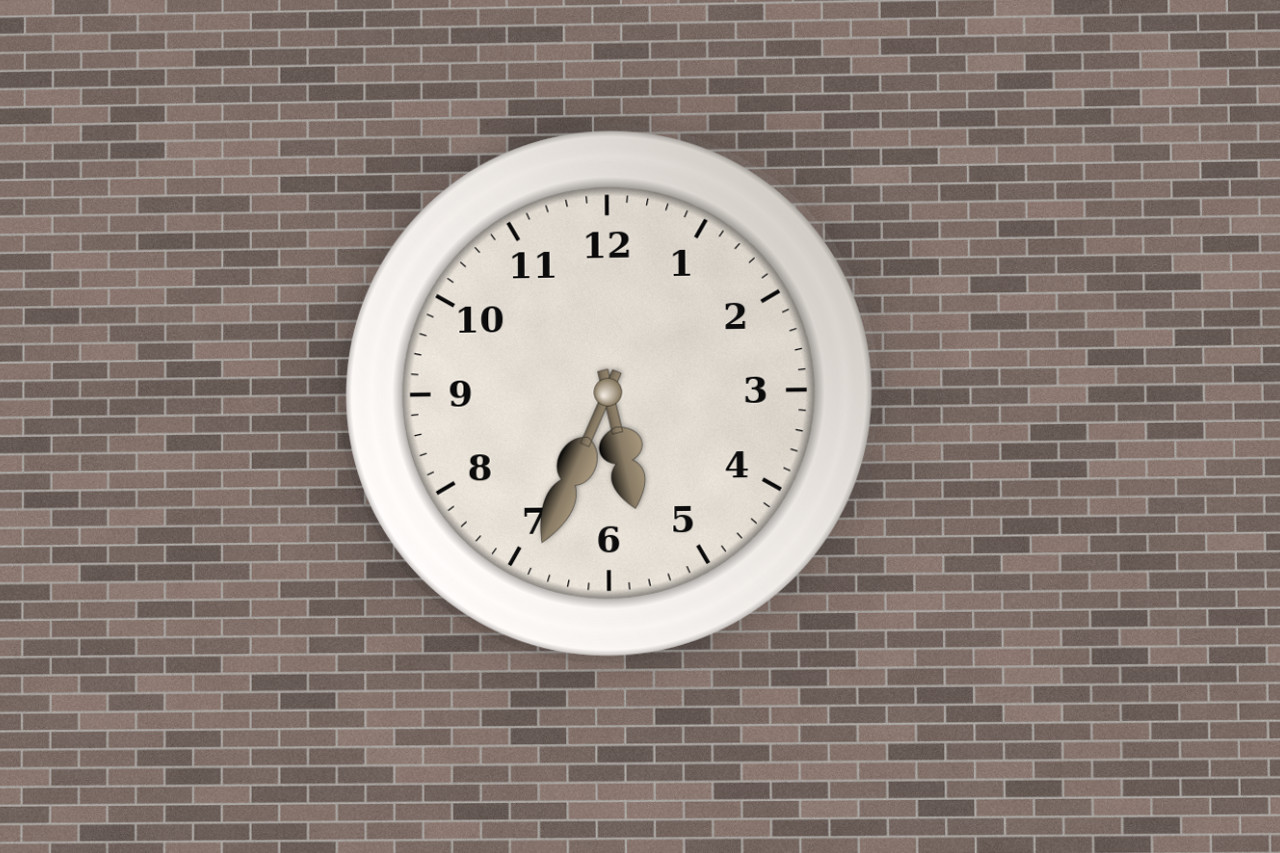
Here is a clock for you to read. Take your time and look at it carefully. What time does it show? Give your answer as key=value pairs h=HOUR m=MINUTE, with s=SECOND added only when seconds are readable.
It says h=5 m=34
